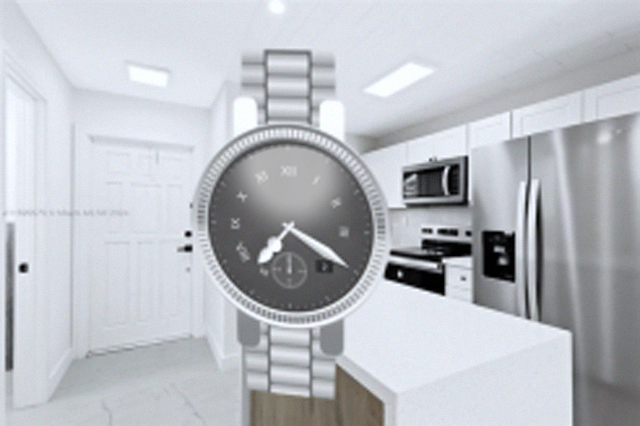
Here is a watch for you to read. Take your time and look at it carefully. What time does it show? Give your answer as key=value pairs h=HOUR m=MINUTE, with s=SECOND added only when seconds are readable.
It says h=7 m=20
